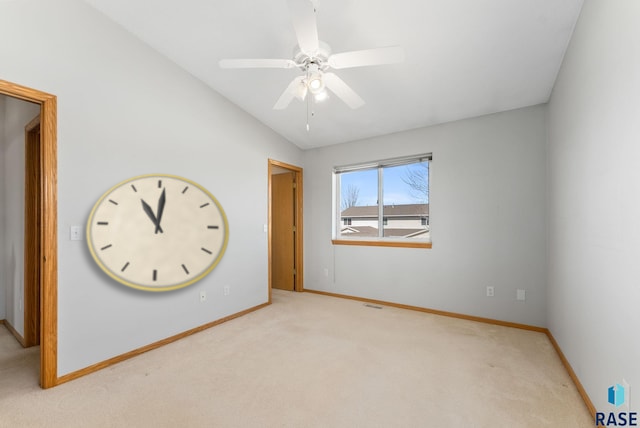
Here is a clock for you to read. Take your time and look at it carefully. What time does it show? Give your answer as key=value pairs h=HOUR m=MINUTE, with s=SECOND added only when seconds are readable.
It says h=11 m=1
